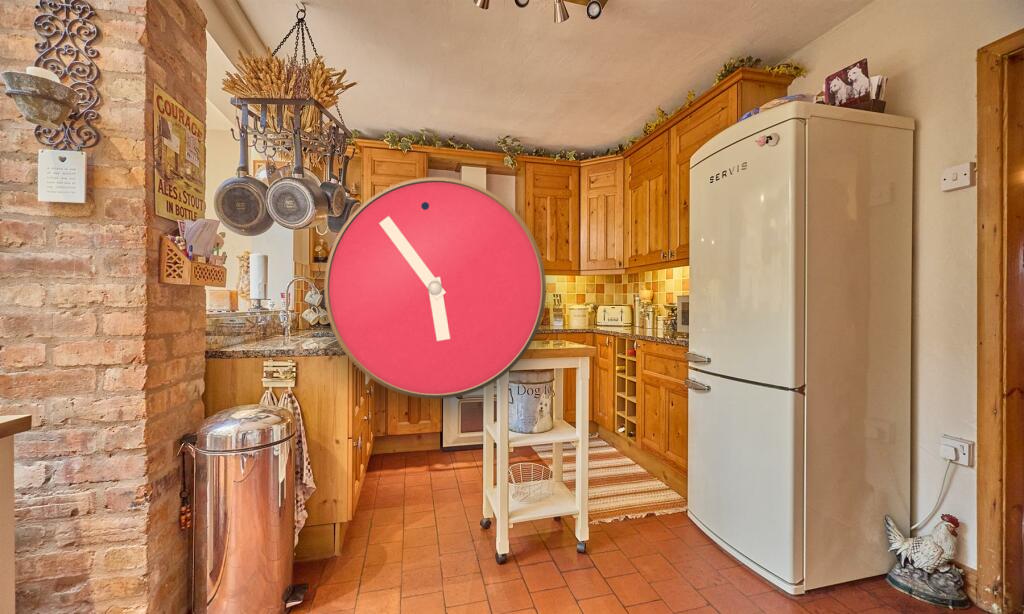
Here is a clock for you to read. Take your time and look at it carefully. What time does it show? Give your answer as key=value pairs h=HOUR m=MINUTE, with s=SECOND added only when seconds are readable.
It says h=5 m=55
